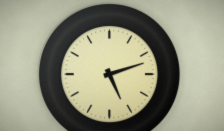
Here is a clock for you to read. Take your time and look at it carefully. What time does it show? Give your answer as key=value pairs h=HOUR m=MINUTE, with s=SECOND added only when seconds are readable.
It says h=5 m=12
